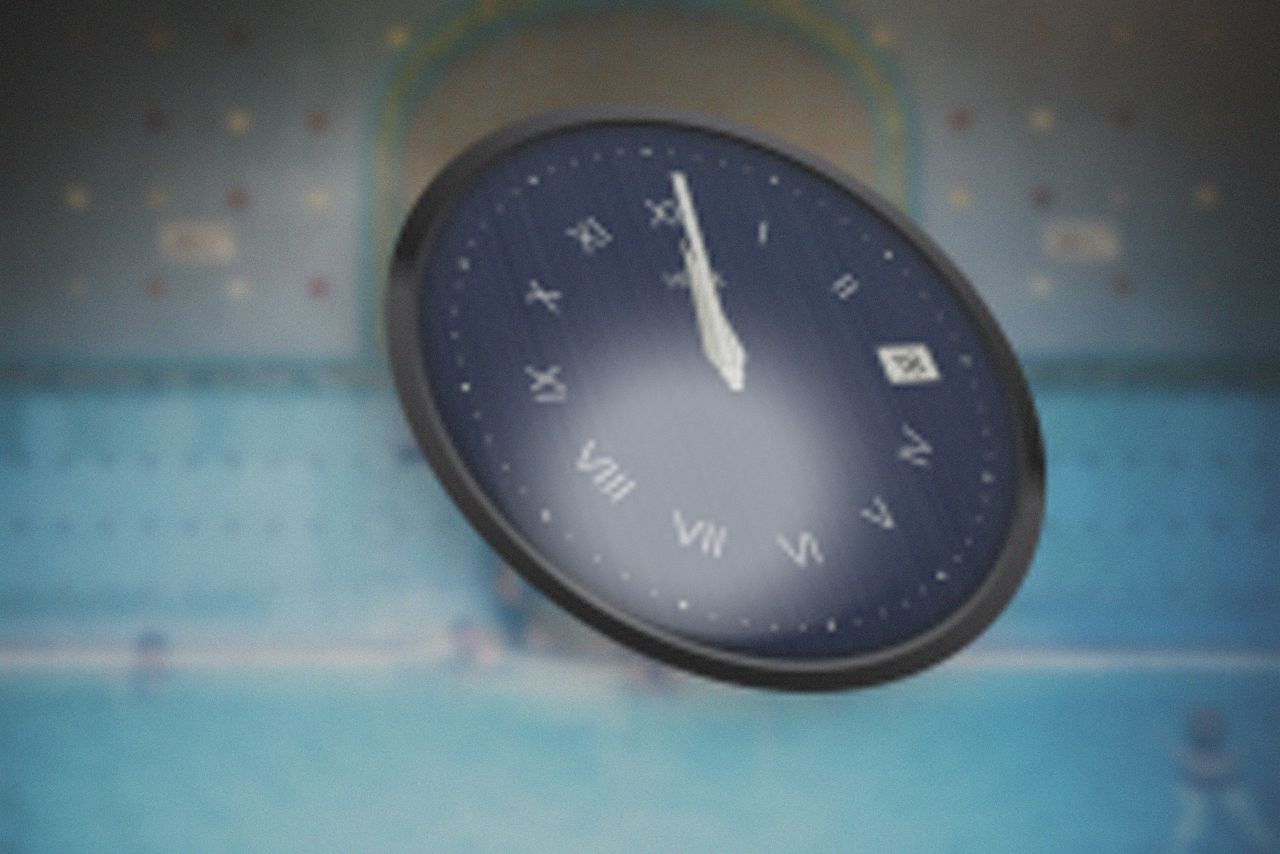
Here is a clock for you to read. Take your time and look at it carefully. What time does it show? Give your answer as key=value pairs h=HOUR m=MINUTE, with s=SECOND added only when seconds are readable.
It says h=12 m=1
